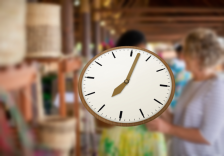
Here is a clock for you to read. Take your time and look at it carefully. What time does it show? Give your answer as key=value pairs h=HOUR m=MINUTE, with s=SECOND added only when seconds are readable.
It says h=7 m=2
